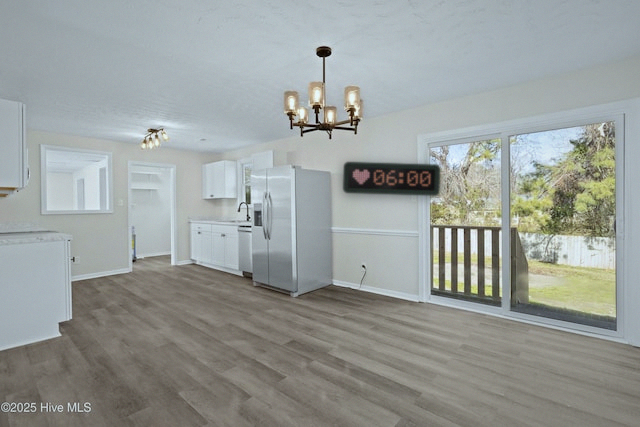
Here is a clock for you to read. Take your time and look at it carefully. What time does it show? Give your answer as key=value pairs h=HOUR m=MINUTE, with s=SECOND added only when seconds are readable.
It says h=6 m=0
